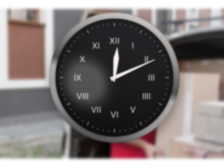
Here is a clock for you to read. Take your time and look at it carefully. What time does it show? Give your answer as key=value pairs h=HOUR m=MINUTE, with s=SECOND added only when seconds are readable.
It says h=12 m=11
